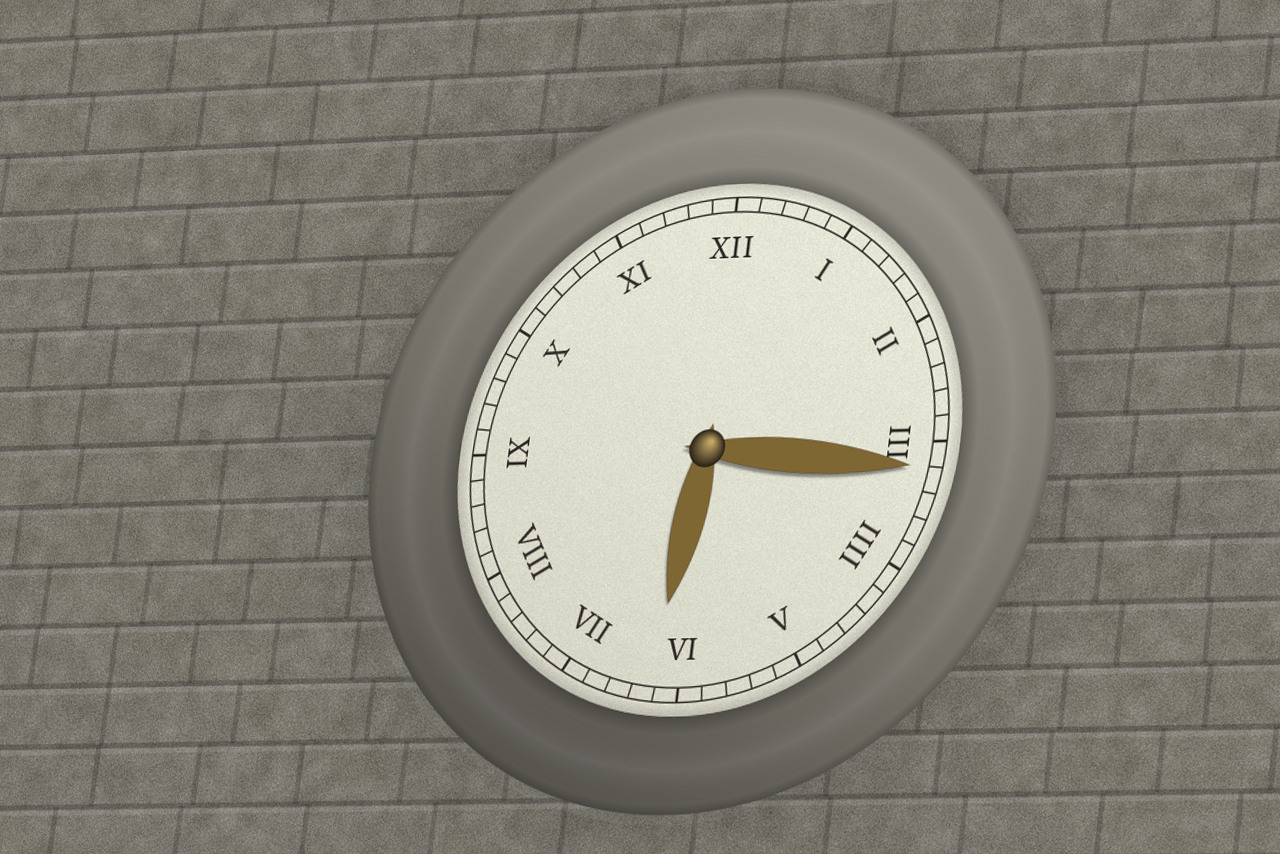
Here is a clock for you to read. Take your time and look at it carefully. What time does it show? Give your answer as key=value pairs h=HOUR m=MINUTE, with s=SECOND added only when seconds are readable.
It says h=6 m=16
